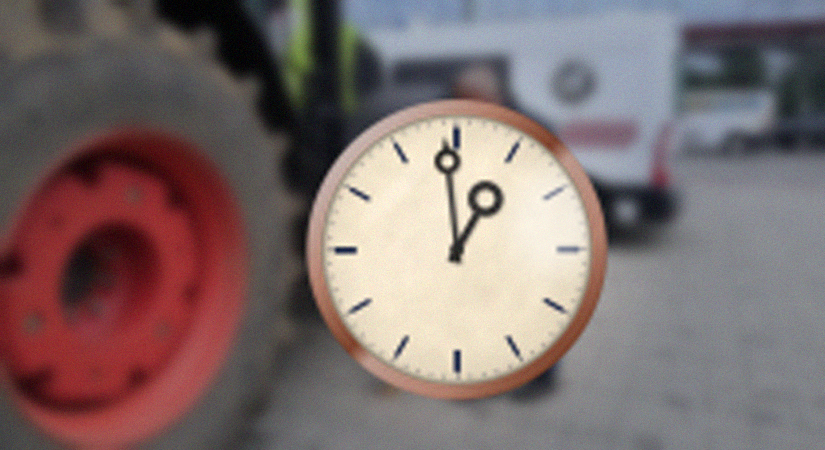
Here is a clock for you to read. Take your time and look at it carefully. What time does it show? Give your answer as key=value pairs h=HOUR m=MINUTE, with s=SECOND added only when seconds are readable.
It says h=12 m=59
